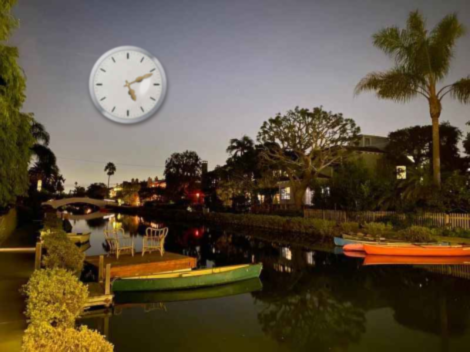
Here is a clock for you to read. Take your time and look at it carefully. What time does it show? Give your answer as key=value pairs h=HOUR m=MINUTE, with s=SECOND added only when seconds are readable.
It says h=5 m=11
